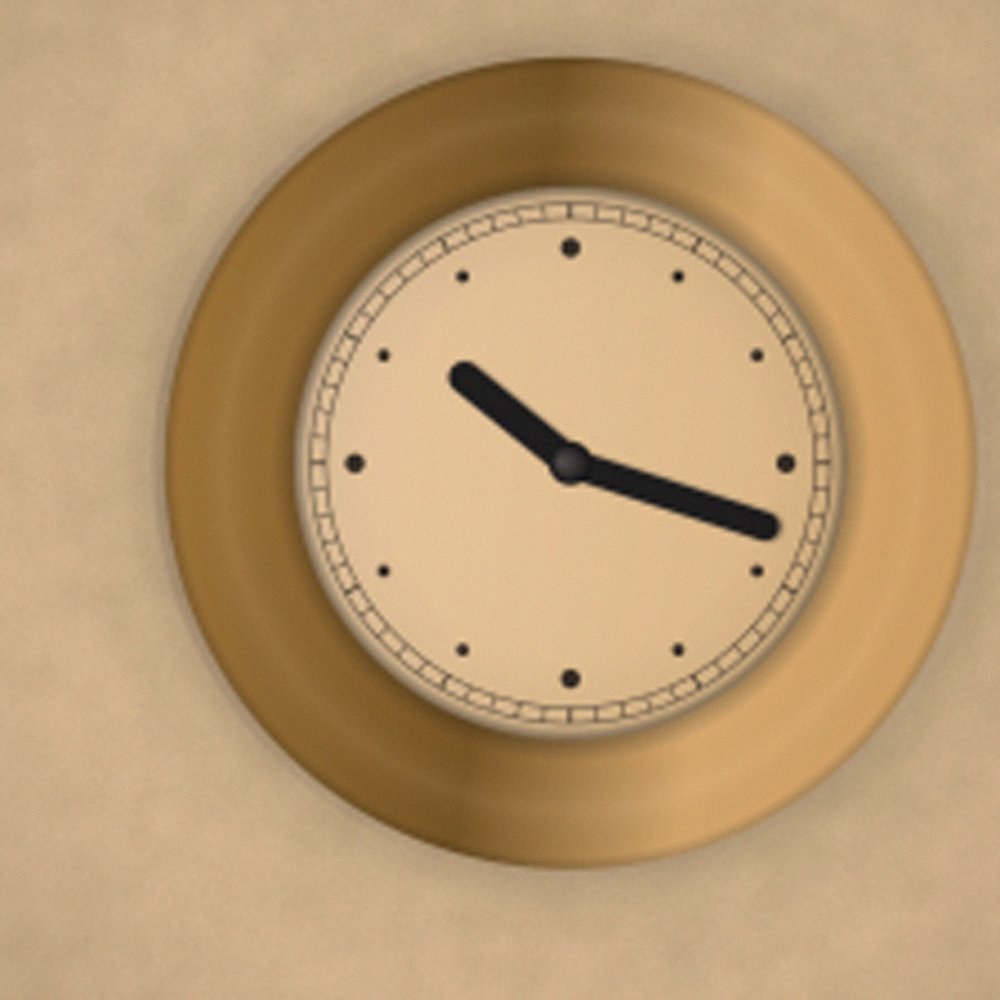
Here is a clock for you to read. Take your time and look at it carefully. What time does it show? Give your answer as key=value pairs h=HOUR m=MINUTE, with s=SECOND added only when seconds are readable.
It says h=10 m=18
